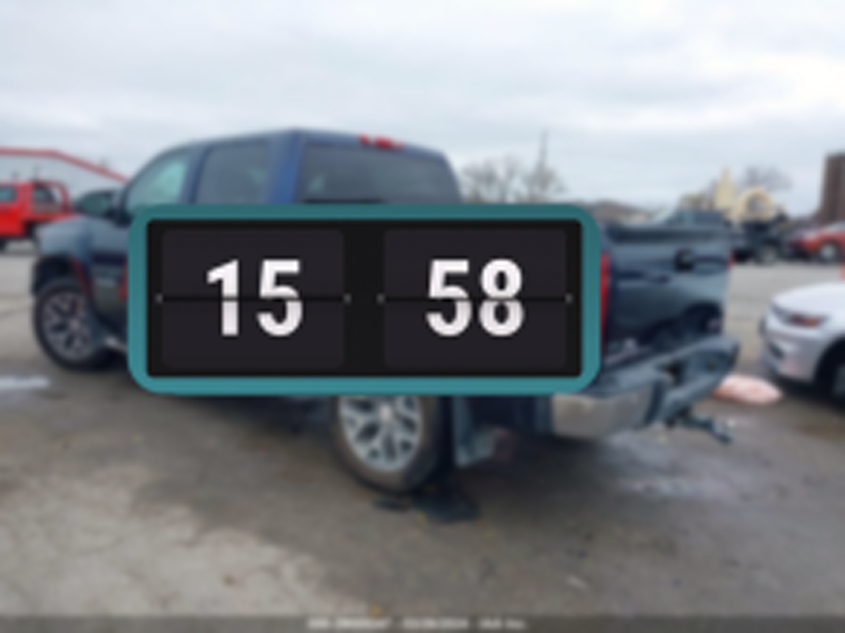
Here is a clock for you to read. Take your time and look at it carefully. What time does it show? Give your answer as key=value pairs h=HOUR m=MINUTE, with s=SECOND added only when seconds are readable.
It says h=15 m=58
